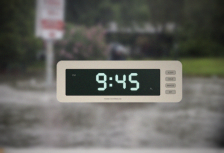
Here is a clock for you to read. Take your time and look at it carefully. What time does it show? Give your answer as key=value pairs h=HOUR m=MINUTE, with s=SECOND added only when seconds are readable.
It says h=9 m=45
